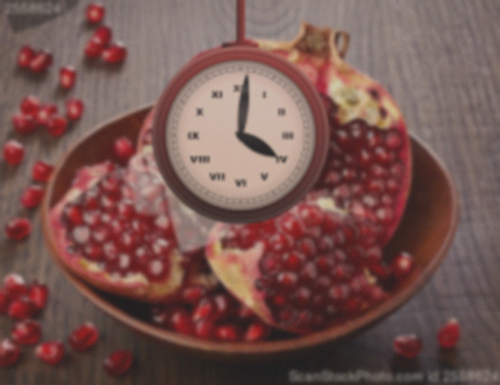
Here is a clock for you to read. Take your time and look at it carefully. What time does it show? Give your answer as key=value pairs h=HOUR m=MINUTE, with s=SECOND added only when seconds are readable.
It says h=4 m=1
